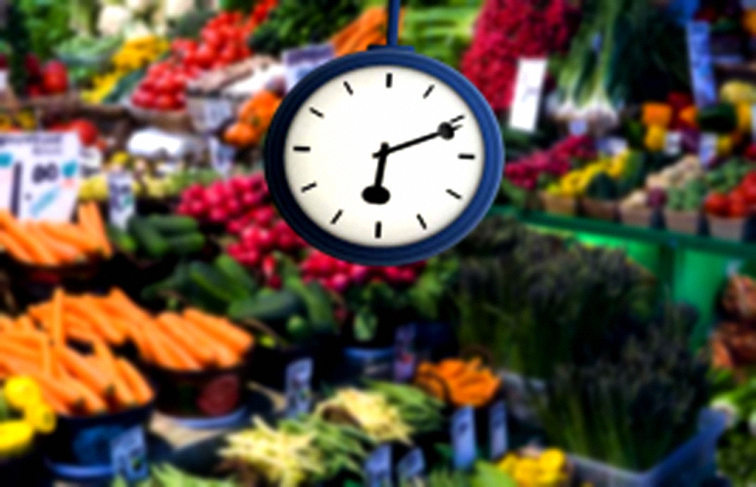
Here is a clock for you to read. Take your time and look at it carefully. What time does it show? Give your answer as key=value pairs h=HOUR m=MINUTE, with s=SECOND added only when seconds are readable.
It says h=6 m=11
